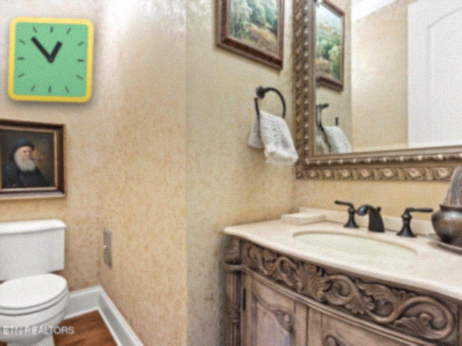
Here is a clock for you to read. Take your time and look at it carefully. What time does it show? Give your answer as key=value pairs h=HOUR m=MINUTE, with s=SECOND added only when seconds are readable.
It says h=12 m=53
